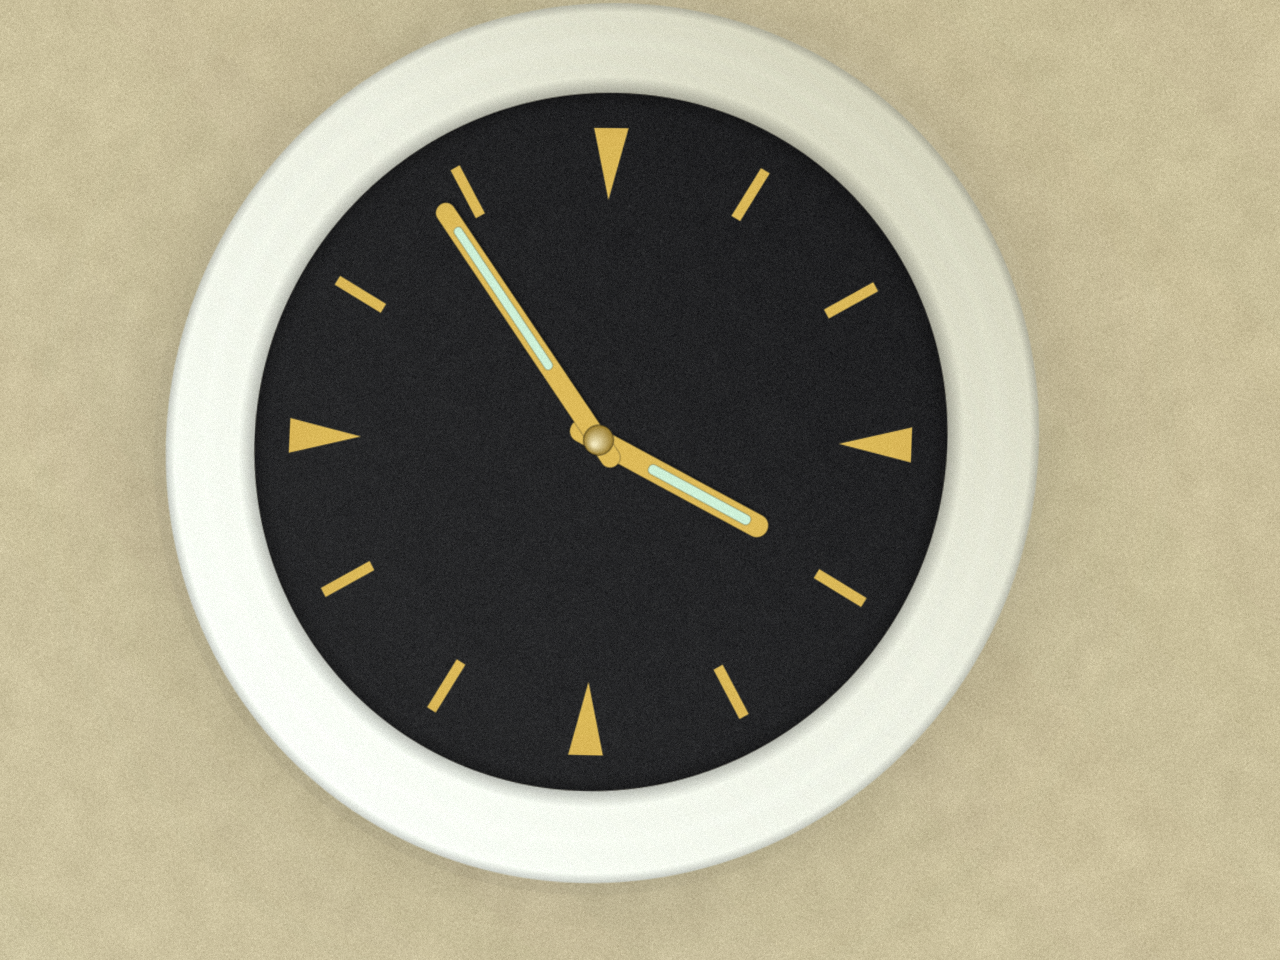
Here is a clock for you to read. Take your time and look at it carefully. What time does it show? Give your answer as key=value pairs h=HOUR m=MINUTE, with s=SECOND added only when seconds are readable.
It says h=3 m=54
